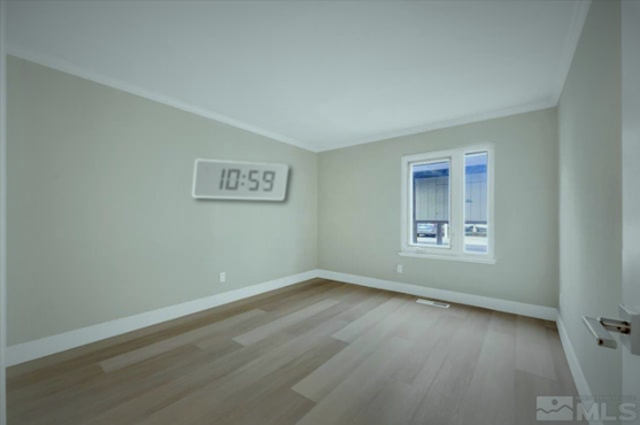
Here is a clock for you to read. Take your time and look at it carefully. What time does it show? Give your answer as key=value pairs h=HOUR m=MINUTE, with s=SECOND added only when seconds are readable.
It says h=10 m=59
